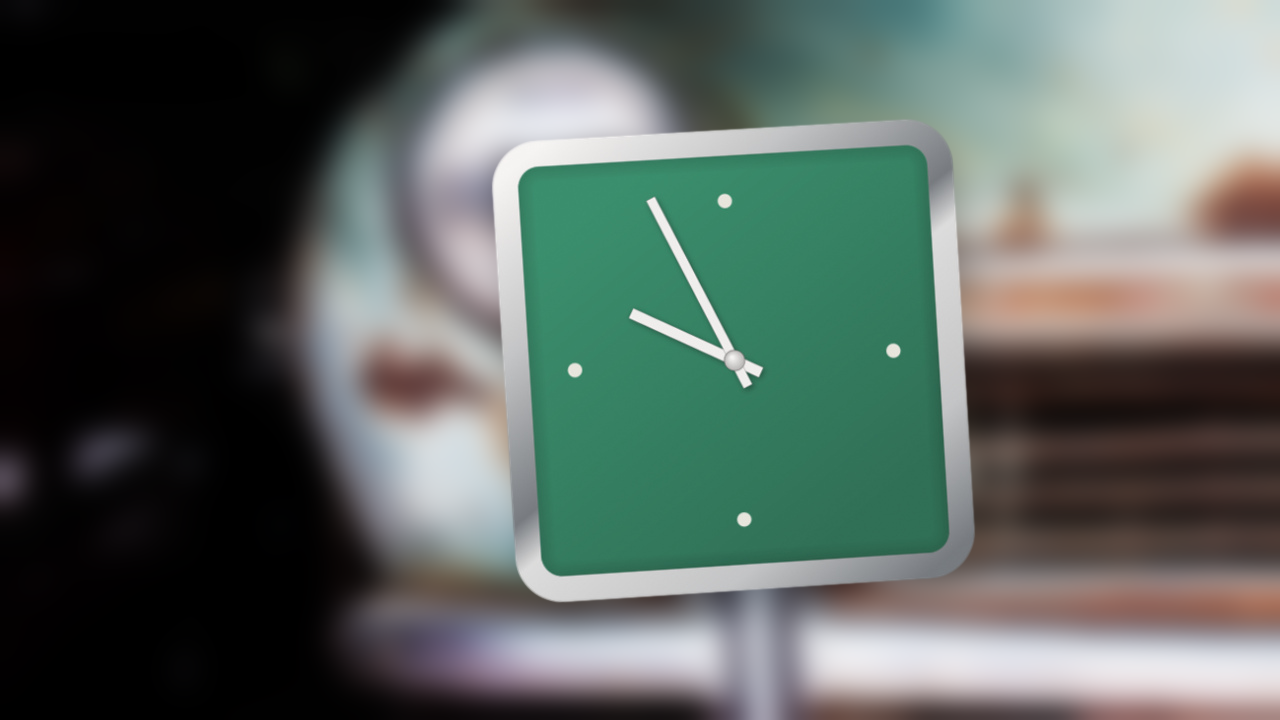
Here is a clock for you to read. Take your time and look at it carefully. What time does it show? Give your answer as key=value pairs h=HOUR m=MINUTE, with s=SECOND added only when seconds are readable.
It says h=9 m=56
